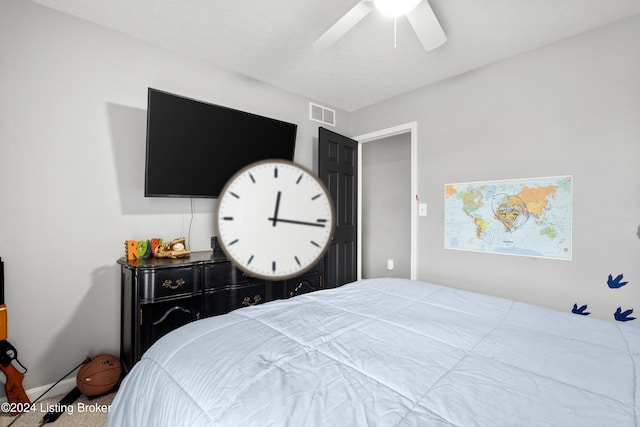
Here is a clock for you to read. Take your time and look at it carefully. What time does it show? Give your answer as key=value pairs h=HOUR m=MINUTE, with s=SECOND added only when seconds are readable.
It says h=12 m=16
